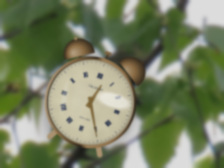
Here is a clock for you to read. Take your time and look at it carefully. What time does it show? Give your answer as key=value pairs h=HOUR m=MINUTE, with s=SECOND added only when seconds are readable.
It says h=12 m=25
